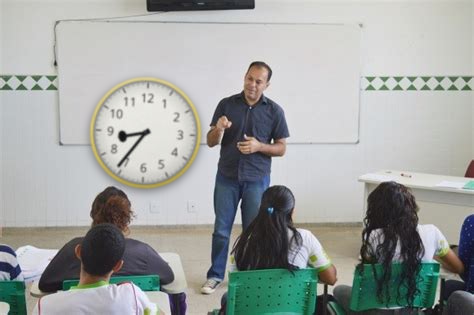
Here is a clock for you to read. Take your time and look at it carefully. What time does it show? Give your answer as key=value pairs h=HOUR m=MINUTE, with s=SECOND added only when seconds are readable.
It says h=8 m=36
